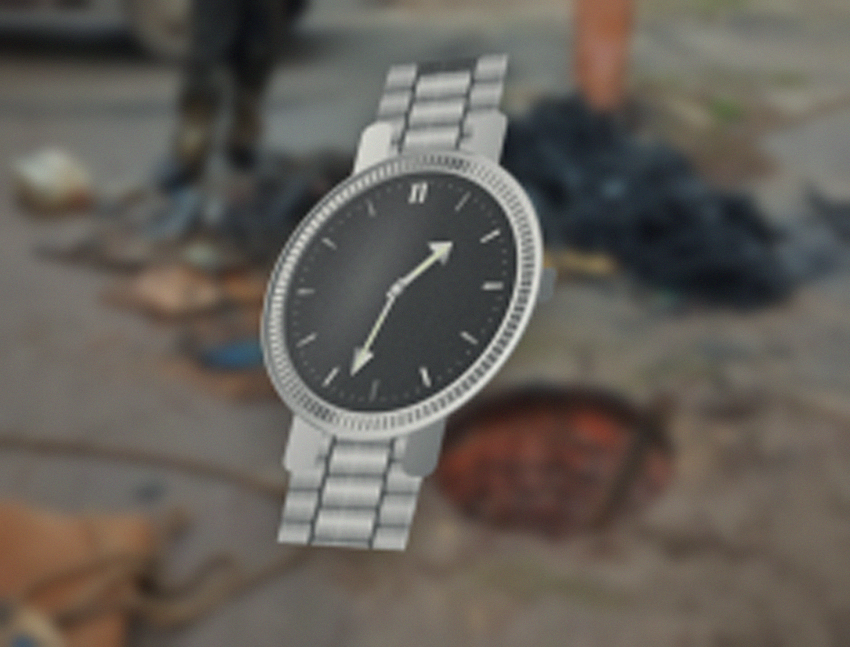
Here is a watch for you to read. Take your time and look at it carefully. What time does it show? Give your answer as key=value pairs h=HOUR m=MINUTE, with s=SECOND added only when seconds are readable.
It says h=1 m=33
